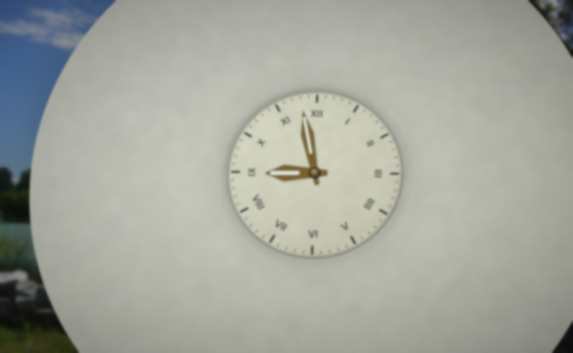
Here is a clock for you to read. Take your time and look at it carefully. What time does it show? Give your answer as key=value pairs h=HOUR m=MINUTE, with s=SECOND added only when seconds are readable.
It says h=8 m=58
